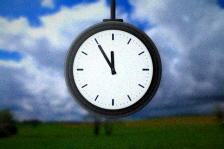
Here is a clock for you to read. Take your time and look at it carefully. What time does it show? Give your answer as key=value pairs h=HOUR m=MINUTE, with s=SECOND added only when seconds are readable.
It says h=11 m=55
